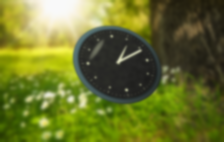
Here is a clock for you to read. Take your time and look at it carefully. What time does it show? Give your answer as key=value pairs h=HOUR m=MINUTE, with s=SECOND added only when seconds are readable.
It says h=1 m=11
